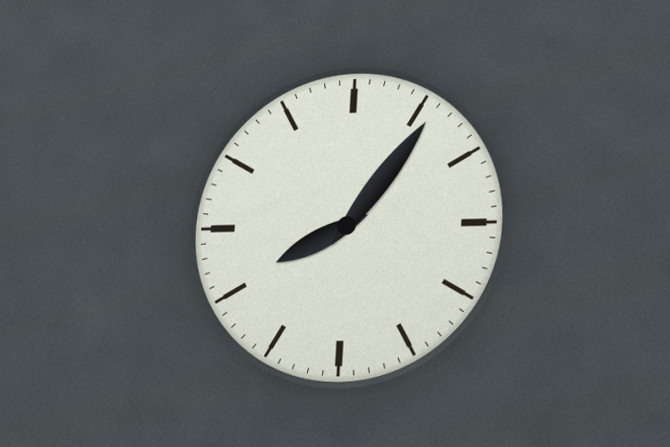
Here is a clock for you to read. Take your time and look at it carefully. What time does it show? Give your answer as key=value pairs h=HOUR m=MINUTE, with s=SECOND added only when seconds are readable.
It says h=8 m=6
